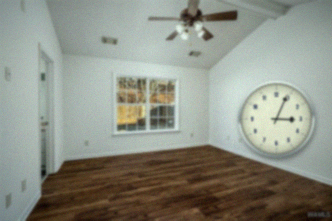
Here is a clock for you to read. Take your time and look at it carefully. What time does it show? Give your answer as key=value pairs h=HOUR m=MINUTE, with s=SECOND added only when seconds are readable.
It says h=3 m=4
